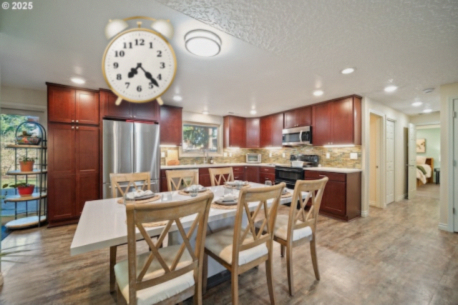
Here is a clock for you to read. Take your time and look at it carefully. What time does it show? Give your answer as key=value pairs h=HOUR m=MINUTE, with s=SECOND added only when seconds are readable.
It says h=7 m=23
